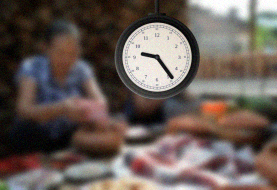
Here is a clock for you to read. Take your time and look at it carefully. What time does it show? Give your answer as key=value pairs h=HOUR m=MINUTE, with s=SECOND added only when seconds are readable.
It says h=9 m=24
